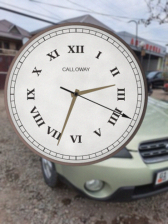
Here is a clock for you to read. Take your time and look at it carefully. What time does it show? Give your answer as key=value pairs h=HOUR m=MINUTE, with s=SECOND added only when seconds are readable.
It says h=2 m=33 s=19
